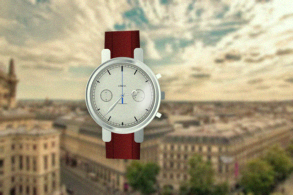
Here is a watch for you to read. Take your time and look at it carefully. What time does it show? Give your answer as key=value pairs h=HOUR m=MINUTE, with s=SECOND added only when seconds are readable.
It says h=2 m=37
